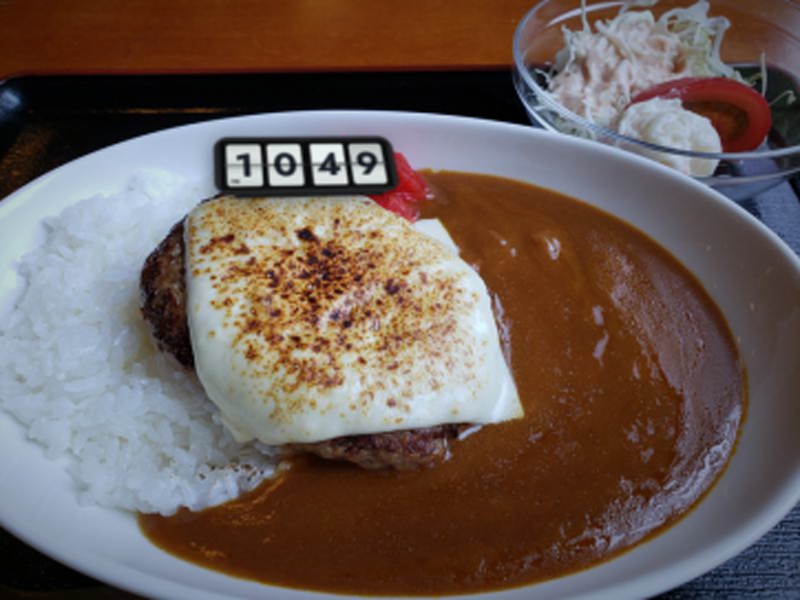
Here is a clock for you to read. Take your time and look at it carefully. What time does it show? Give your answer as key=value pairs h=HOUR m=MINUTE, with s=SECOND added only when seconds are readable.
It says h=10 m=49
